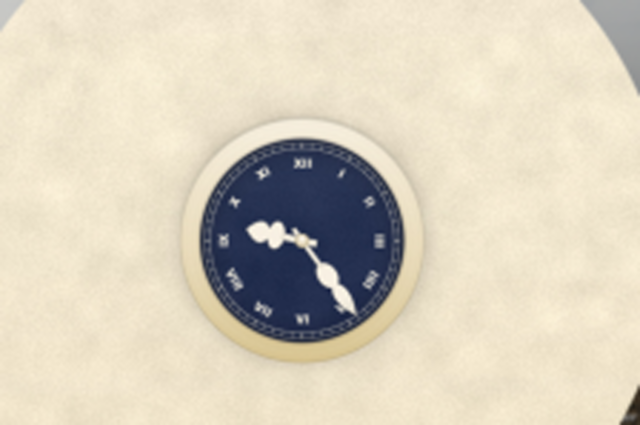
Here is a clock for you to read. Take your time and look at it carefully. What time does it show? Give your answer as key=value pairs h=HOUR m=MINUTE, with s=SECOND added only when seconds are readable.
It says h=9 m=24
